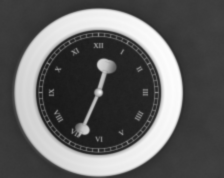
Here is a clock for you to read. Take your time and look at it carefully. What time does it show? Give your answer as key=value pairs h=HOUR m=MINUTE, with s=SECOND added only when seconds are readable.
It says h=12 m=34
